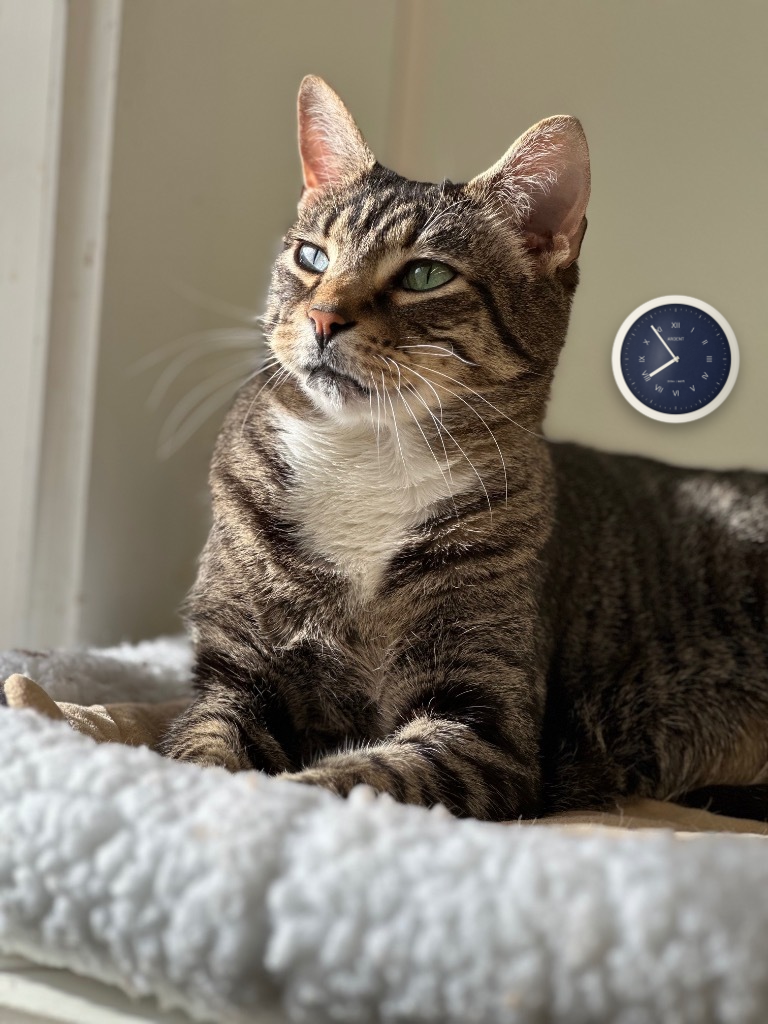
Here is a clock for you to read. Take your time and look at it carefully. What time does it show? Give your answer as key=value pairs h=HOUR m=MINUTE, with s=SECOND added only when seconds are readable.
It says h=7 m=54
